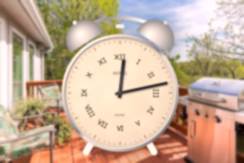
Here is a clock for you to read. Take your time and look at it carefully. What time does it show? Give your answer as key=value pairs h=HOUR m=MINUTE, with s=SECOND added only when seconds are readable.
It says h=12 m=13
